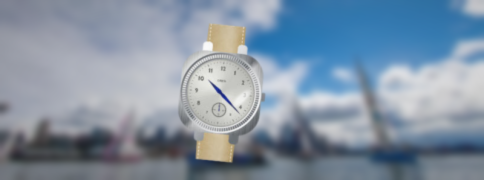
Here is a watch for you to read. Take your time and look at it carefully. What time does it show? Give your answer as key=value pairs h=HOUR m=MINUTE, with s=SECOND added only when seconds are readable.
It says h=10 m=22
